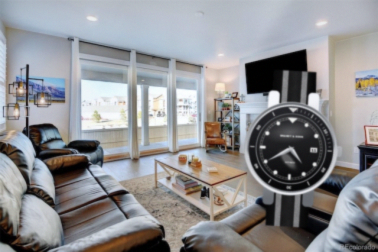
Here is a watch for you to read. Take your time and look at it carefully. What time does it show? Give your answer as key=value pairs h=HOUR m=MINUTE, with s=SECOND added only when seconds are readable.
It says h=4 m=40
